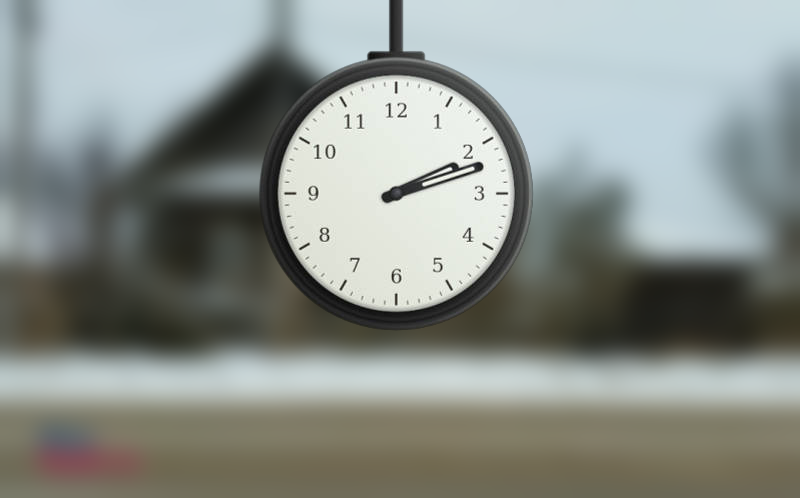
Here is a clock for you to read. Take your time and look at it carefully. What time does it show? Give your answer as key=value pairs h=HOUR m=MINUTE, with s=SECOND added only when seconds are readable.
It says h=2 m=12
